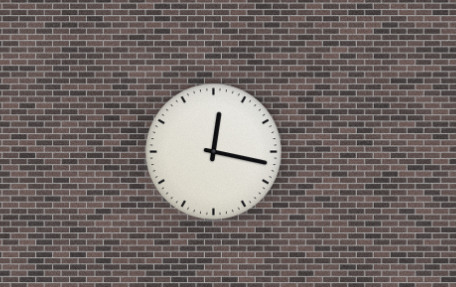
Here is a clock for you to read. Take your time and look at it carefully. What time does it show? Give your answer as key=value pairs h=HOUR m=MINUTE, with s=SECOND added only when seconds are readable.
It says h=12 m=17
